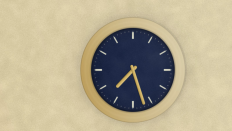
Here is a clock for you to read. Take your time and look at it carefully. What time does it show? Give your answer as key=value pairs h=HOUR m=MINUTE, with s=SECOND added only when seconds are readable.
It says h=7 m=27
